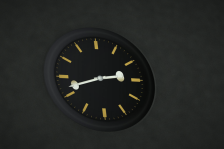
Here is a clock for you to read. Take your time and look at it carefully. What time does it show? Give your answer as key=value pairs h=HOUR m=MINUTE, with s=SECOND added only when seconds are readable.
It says h=2 m=42
